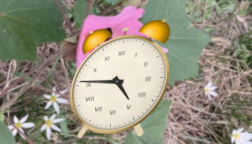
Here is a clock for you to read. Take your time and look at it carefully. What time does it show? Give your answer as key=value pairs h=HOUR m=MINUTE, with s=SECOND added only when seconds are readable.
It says h=4 m=46
